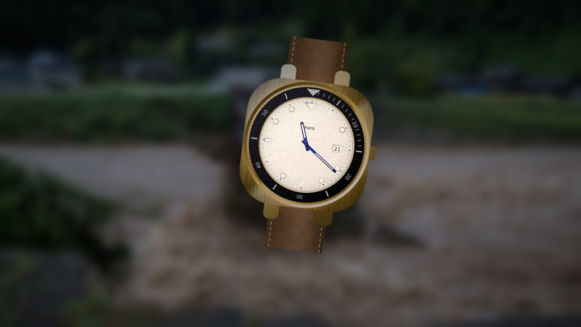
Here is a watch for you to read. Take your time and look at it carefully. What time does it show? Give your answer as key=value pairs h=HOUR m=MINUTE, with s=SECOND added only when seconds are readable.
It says h=11 m=21
